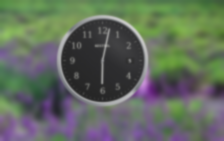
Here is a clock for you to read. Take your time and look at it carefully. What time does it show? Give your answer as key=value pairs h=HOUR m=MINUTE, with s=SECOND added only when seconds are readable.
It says h=6 m=2
